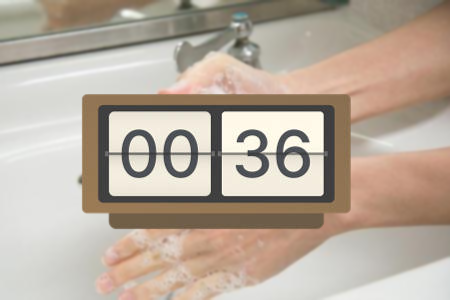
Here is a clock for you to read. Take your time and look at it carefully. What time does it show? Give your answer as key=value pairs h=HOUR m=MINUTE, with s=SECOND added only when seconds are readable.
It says h=0 m=36
